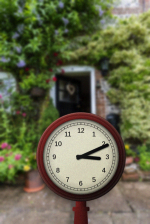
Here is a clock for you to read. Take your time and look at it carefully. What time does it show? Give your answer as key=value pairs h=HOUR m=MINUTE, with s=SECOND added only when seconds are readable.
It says h=3 m=11
